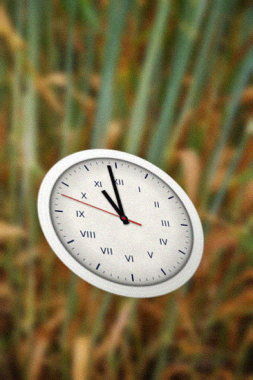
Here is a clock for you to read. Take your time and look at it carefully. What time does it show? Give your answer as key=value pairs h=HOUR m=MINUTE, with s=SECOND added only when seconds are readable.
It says h=10 m=58 s=48
